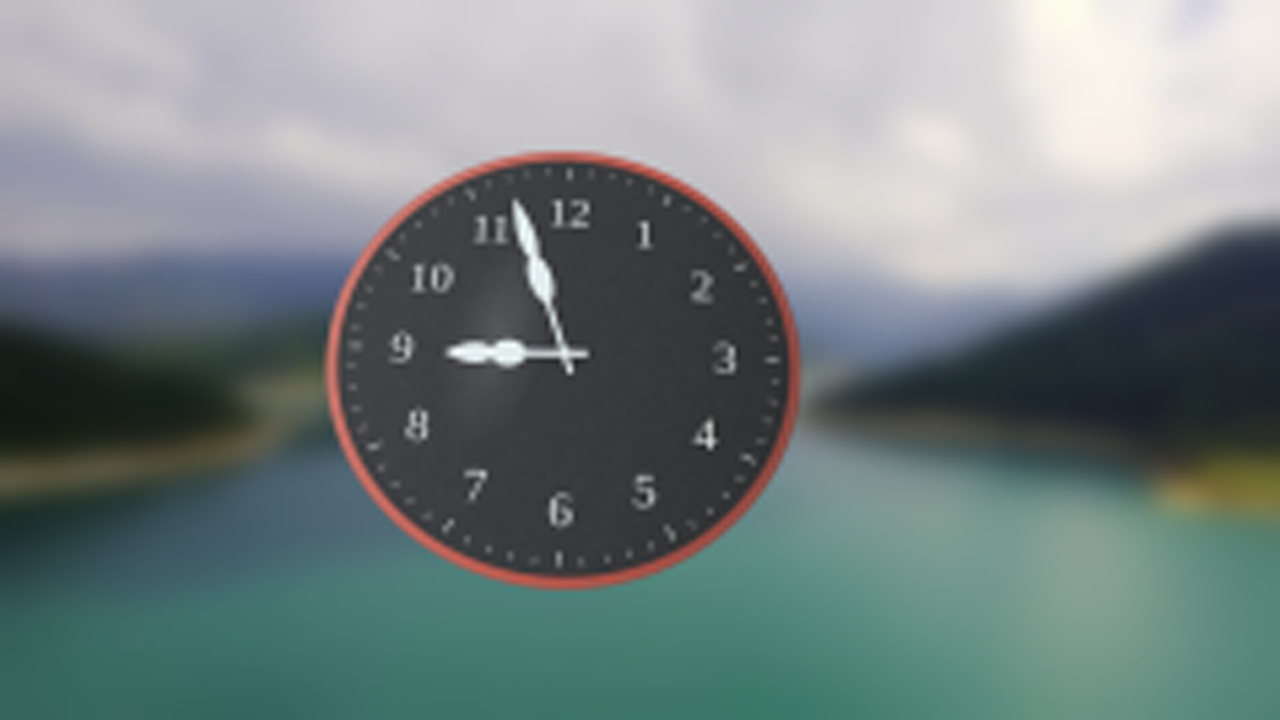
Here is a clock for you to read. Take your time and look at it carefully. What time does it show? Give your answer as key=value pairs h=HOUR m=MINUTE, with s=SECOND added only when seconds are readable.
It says h=8 m=57
